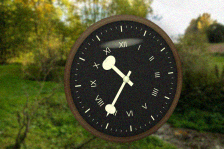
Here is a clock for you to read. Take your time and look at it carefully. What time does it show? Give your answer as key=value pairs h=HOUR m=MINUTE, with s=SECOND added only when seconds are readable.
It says h=10 m=36
